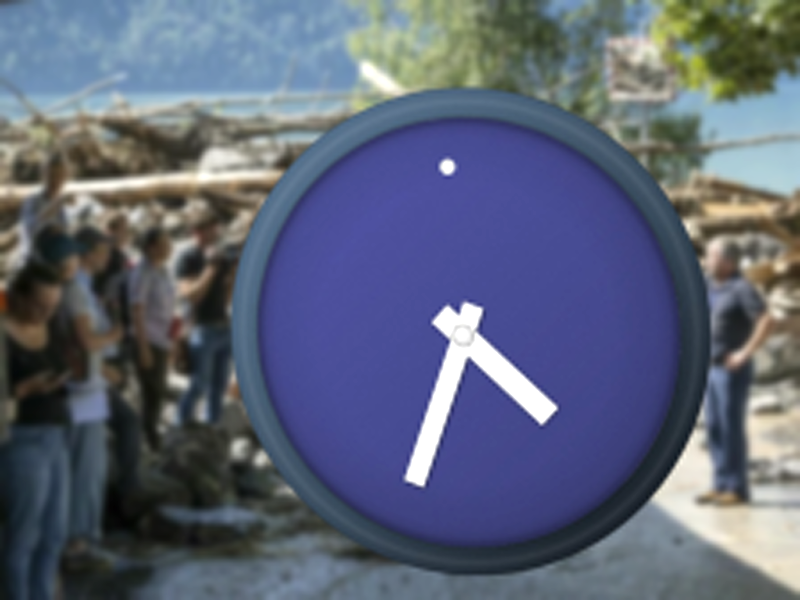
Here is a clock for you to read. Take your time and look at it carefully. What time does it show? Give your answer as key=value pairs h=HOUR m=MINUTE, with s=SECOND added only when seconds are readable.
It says h=4 m=34
